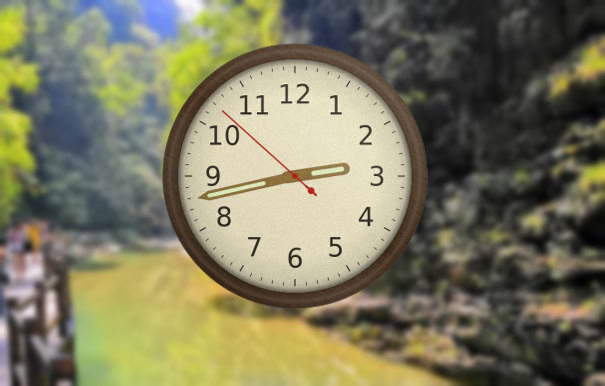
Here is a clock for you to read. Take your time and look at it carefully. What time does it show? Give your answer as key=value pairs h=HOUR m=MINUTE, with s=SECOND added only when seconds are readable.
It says h=2 m=42 s=52
